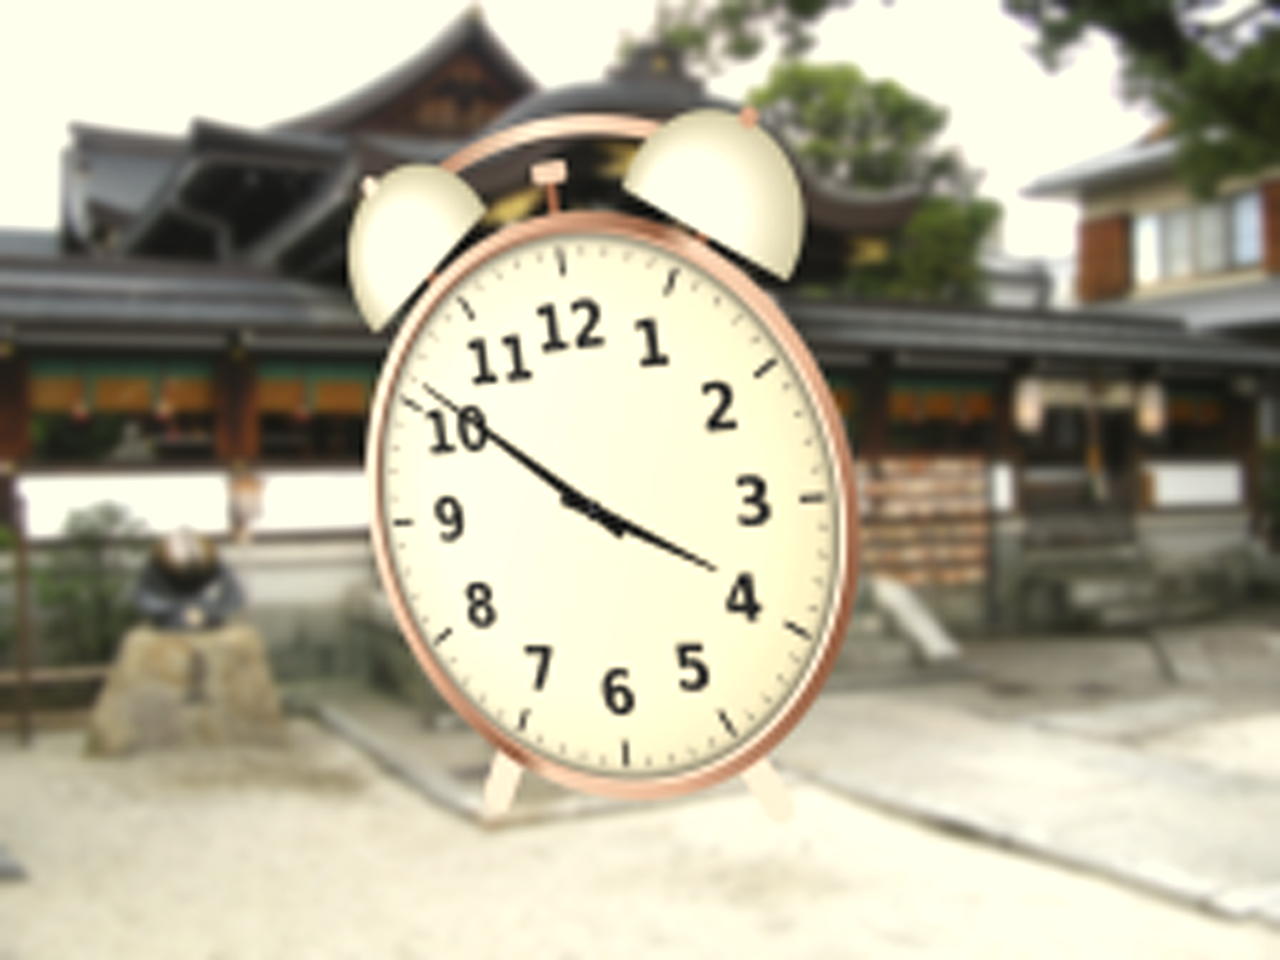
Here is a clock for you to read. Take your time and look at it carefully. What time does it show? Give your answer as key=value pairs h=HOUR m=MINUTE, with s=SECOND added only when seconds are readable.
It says h=3 m=51
